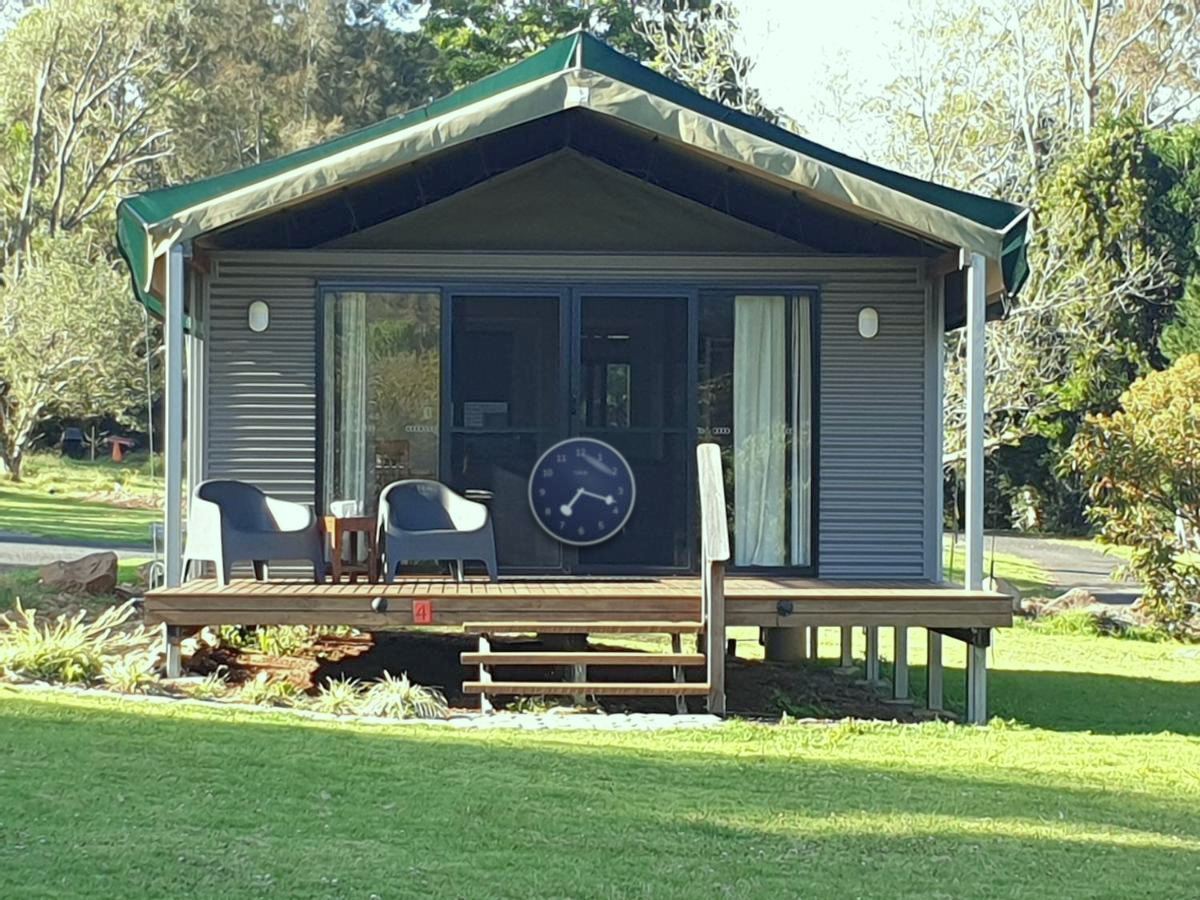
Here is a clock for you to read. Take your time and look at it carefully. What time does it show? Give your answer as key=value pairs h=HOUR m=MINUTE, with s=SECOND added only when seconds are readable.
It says h=7 m=18
